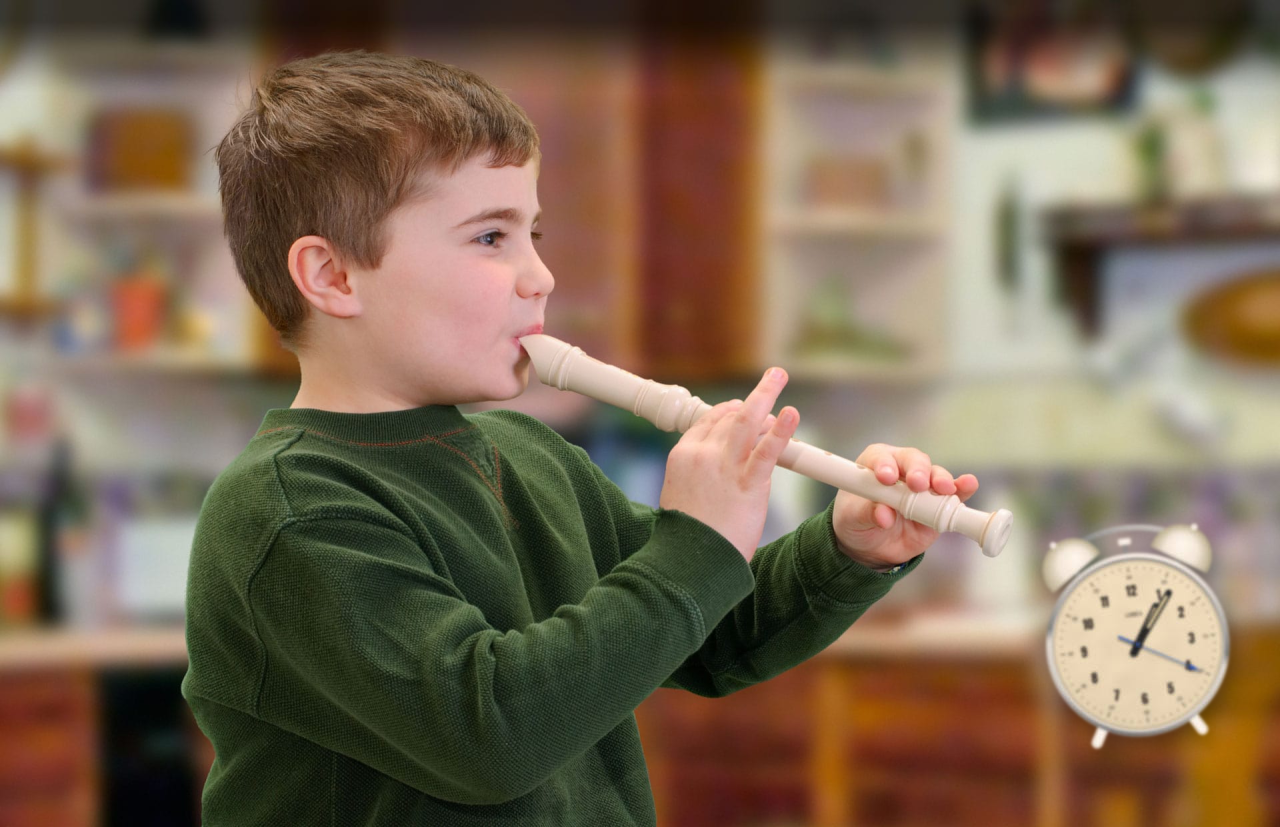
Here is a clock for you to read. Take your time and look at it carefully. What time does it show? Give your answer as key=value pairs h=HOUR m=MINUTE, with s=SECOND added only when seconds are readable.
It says h=1 m=6 s=20
